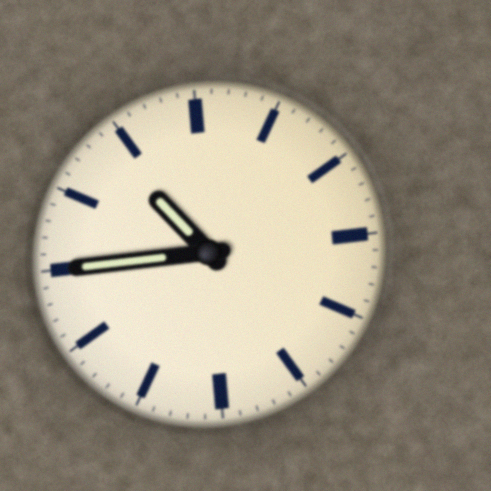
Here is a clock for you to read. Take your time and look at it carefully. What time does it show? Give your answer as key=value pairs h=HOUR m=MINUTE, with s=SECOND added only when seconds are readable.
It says h=10 m=45
